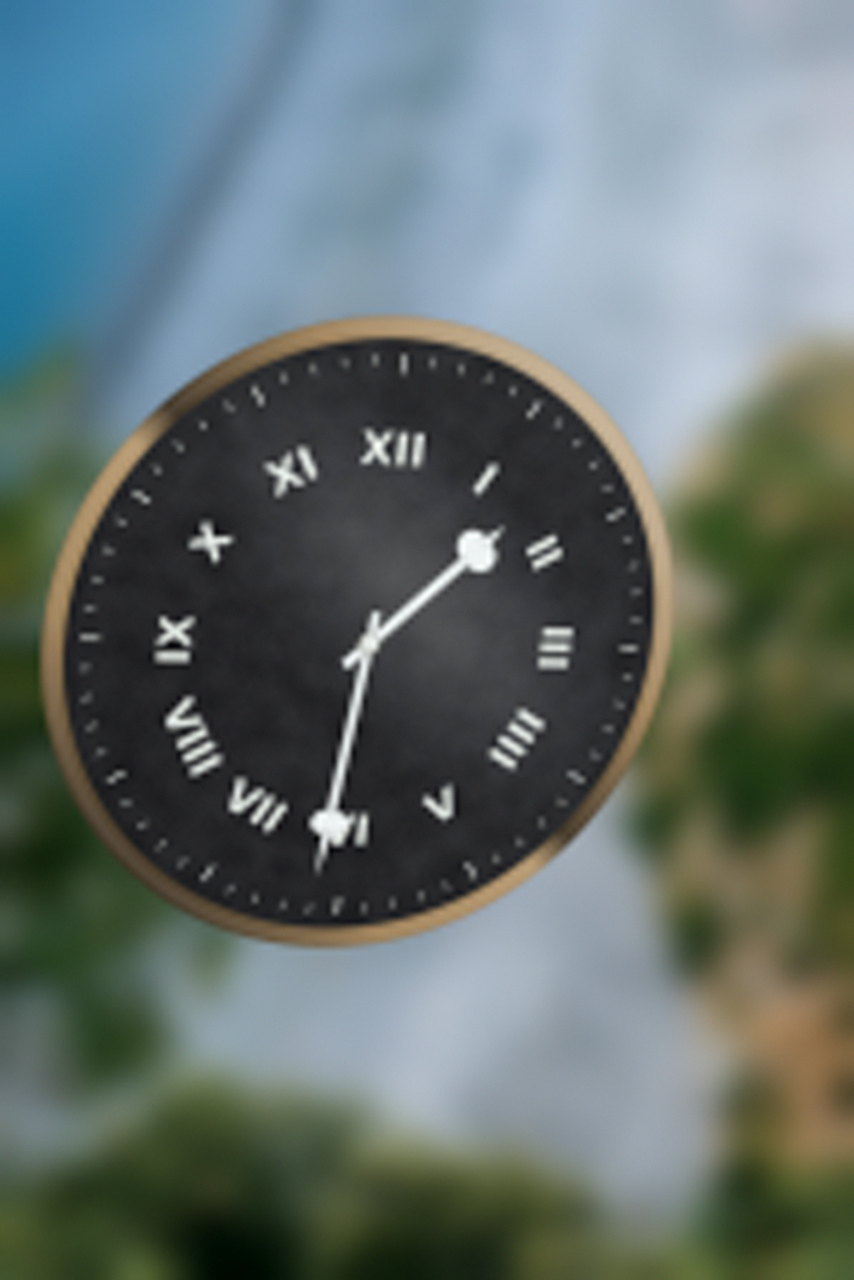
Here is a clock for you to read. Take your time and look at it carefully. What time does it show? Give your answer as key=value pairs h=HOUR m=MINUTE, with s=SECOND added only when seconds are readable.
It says h=1 m=31
